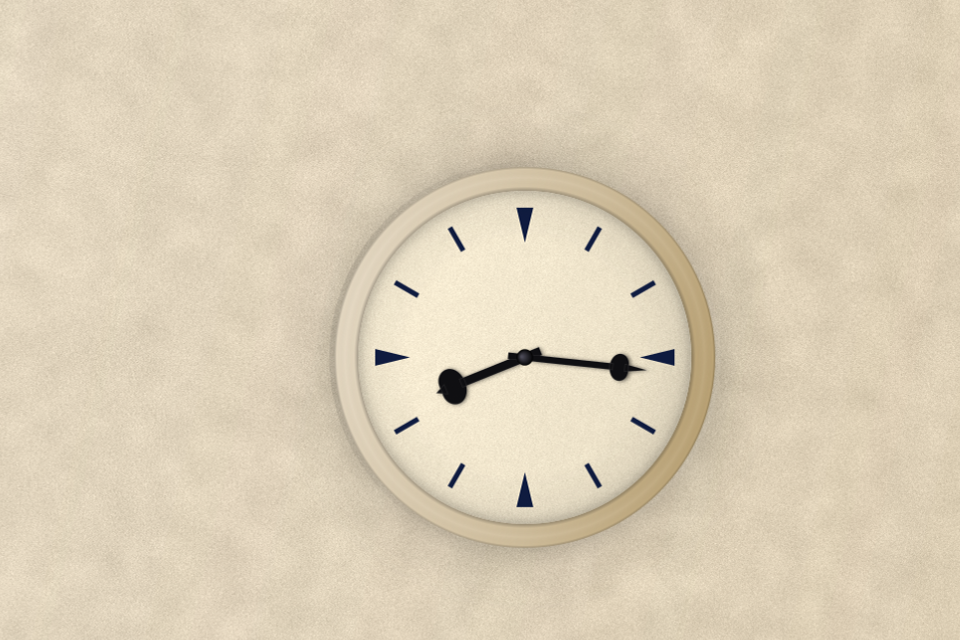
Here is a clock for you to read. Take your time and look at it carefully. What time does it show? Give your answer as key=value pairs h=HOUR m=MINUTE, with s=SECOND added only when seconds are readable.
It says h=8 m=16
